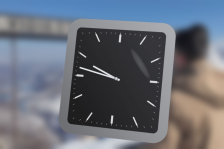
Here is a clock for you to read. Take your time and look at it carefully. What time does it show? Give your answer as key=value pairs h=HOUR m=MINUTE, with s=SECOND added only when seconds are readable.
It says h=9 m=47
